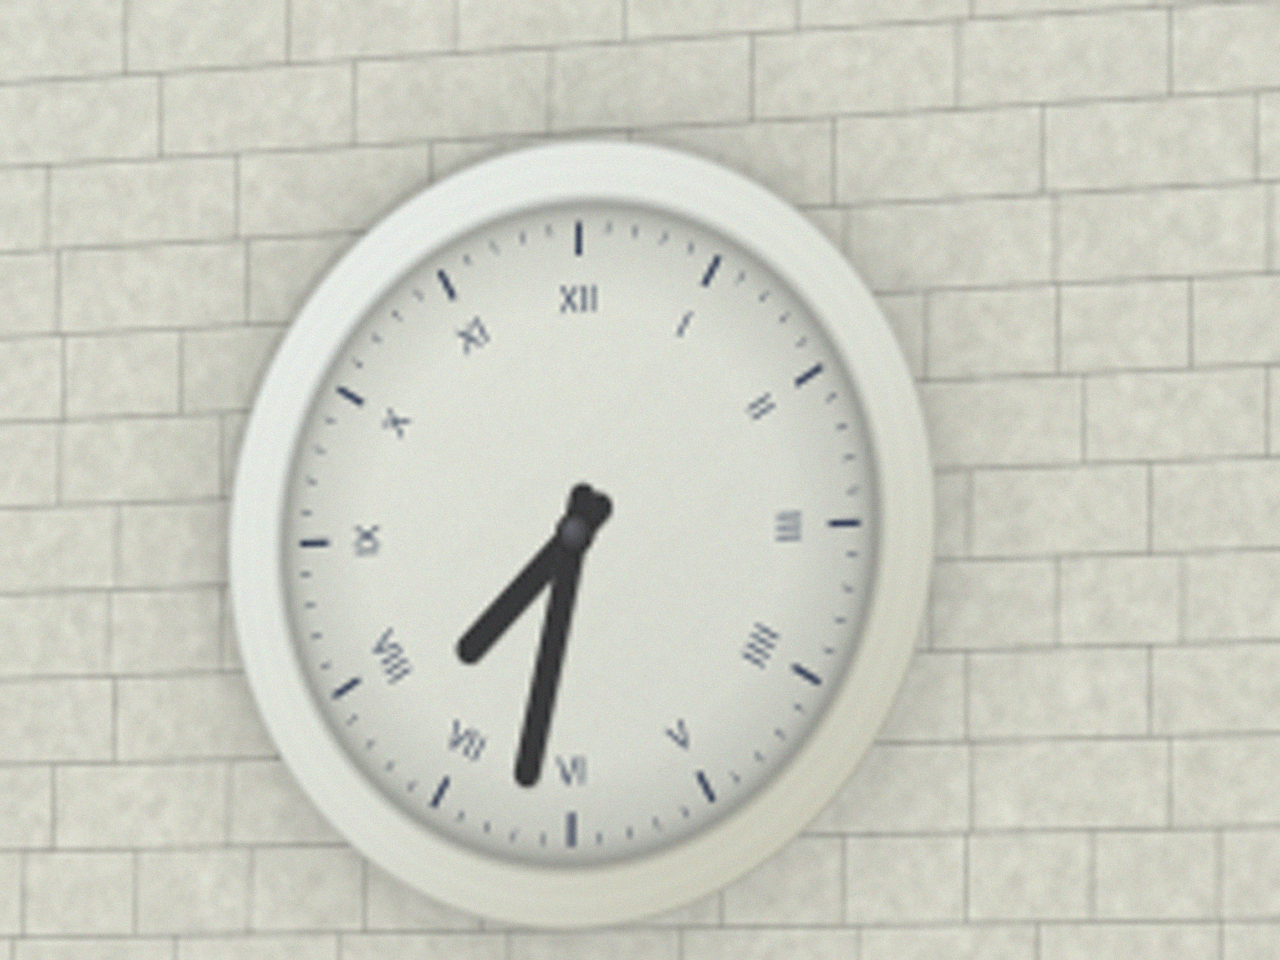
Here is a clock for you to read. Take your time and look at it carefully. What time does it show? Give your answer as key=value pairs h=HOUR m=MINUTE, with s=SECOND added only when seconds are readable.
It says h=7 m=32
